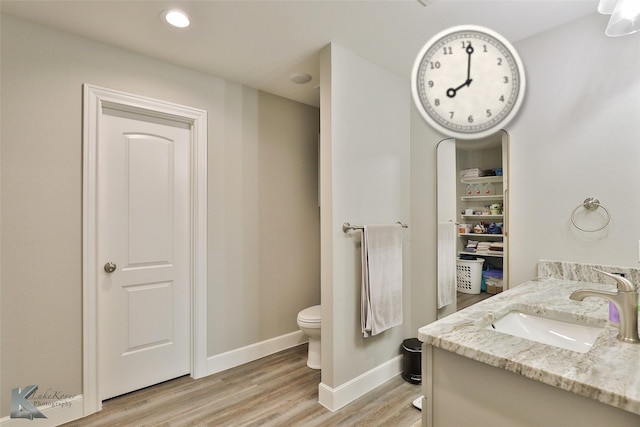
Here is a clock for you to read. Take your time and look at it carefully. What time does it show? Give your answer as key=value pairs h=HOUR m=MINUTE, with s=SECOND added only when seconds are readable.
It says h=8 m=1
